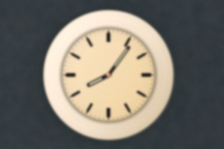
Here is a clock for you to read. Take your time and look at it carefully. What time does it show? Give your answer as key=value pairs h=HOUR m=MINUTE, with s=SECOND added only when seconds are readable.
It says h=8 m=6
